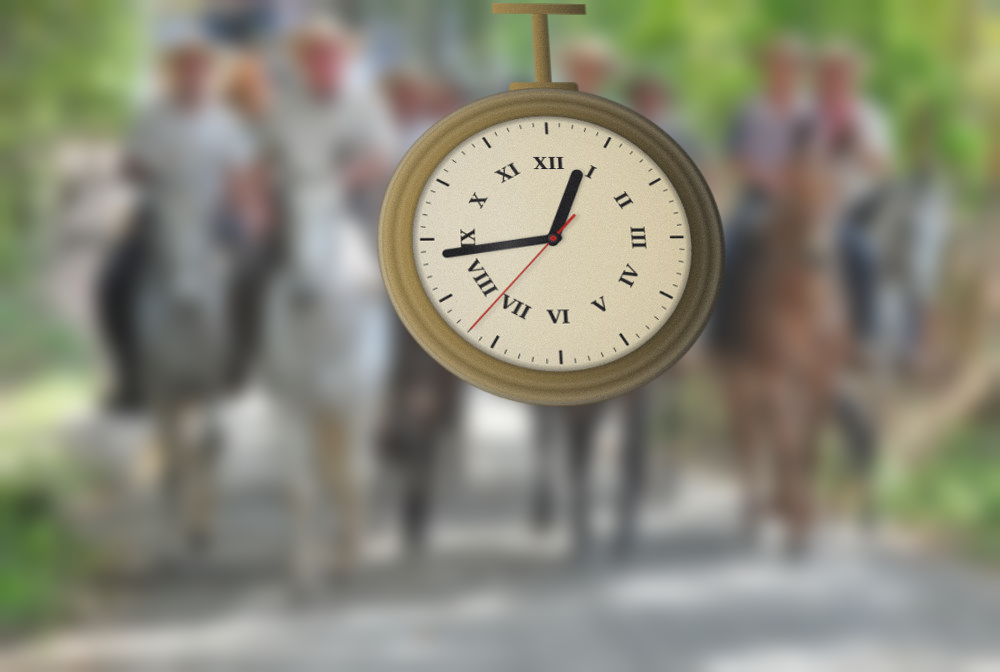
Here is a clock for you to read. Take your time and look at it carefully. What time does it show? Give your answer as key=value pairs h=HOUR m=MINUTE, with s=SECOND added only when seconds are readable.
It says h=12 m=43 s=37
